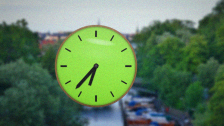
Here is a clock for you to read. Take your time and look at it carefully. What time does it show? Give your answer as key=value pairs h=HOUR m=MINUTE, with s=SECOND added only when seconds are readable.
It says h=6 m=37
